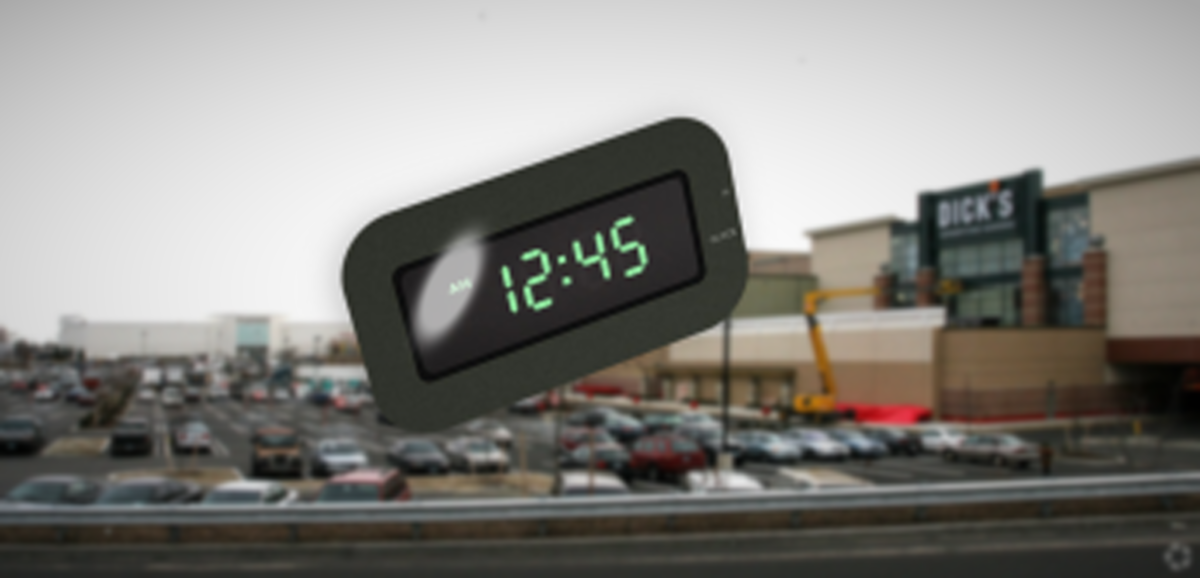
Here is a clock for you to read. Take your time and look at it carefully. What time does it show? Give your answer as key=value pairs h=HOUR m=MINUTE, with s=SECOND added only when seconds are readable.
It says h=12 m=45
